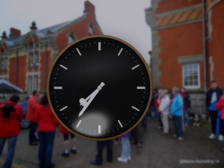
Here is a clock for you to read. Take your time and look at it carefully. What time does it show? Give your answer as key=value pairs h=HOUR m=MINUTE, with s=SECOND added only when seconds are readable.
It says h=7 m=36
